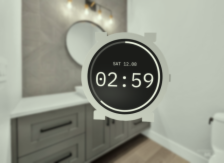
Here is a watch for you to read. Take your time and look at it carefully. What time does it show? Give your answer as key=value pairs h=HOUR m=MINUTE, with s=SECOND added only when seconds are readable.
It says h=2 m=59
